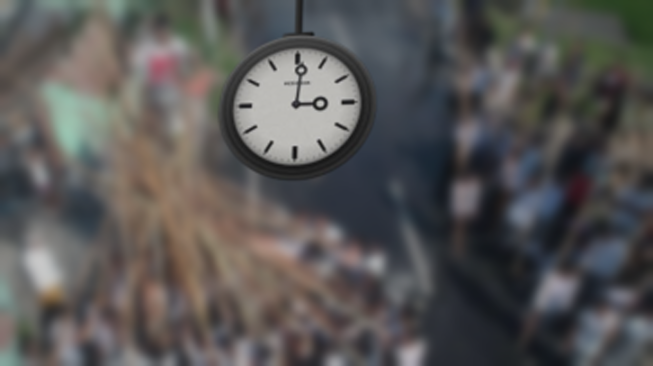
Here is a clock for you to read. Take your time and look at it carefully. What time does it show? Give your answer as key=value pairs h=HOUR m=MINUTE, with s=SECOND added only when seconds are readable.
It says h=3 m=1
